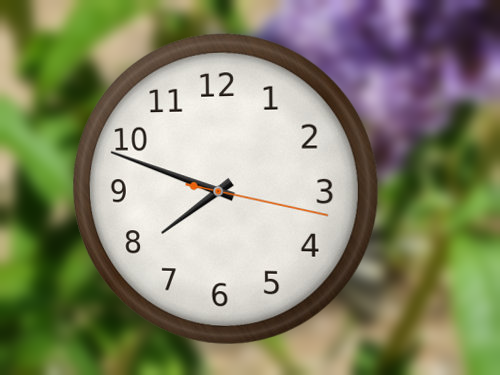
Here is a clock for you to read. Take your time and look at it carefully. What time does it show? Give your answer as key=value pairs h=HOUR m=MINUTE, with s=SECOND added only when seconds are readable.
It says h=7 m=48 s=17
